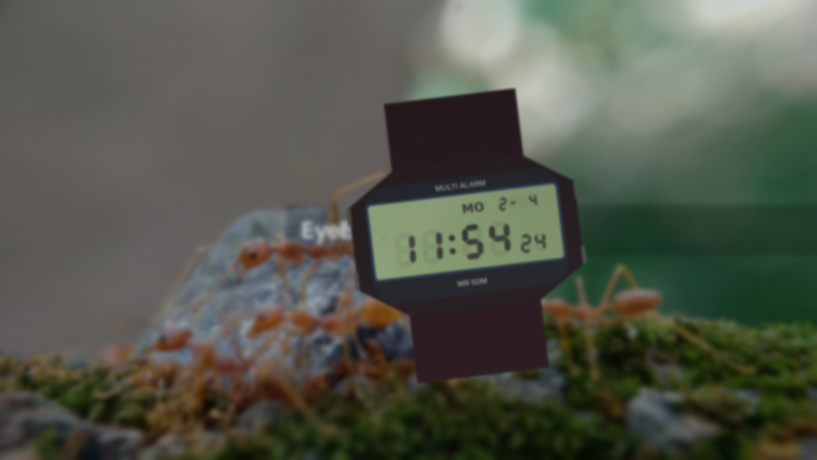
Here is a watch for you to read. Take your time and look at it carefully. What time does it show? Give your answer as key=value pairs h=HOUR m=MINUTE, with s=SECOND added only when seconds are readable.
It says h=11 m=54 s=24
